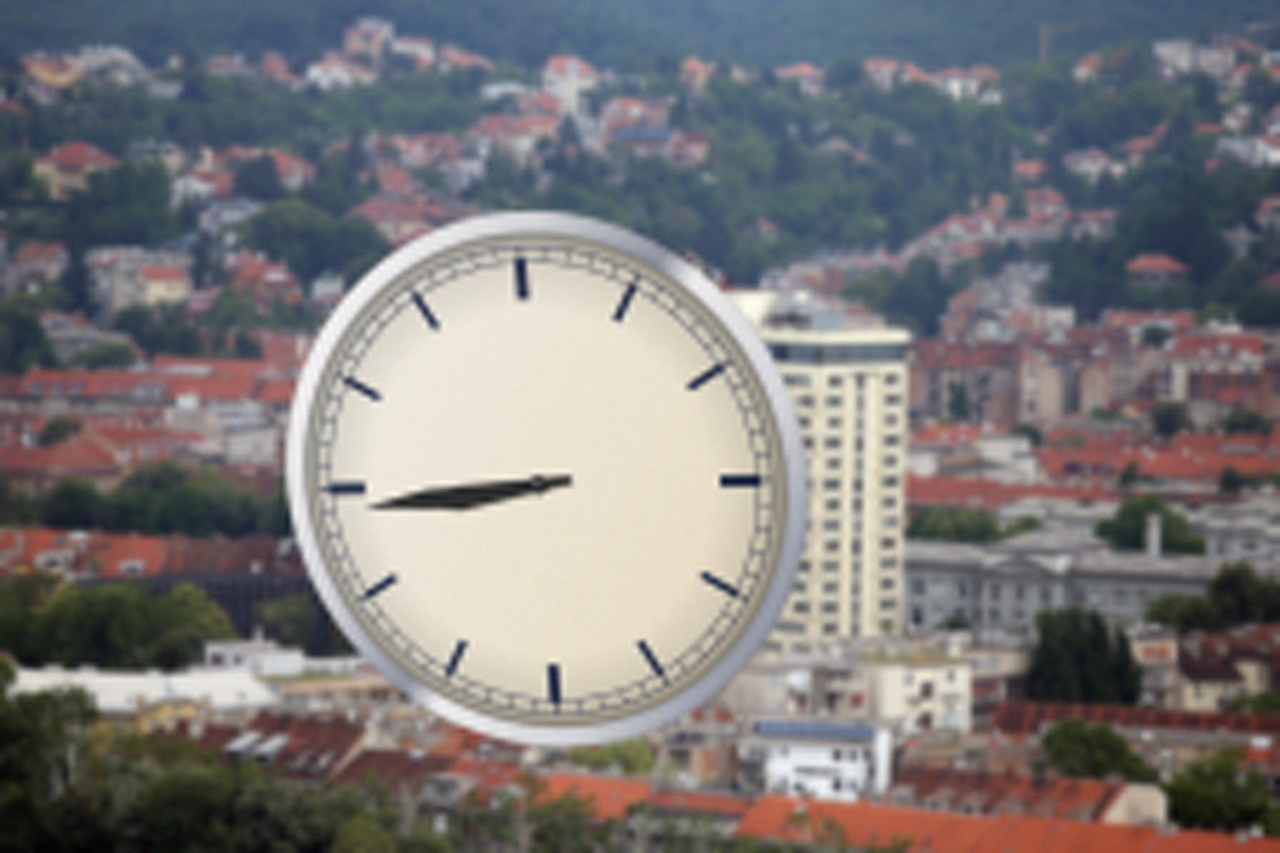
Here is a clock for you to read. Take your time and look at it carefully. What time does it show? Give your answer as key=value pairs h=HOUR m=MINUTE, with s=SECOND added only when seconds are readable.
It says h=8 m=44
